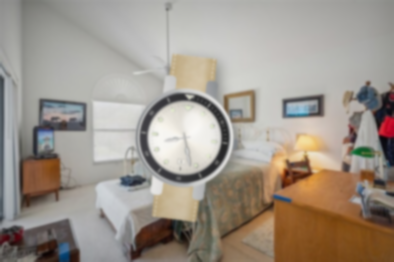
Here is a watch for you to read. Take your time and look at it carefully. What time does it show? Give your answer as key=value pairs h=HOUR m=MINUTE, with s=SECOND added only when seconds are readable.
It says h=8 m=27
